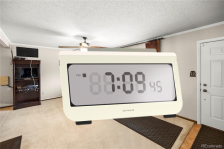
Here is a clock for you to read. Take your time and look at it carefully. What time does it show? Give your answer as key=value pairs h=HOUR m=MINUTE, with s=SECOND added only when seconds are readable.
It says h=7 m=9 s=45
